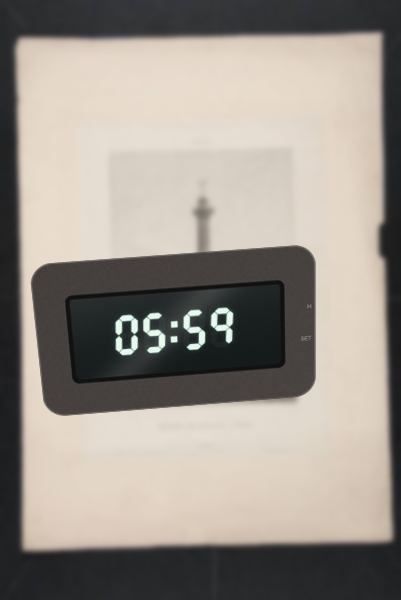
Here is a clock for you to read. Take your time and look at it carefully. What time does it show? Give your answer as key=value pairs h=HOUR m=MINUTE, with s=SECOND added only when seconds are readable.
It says h=5 m=59
